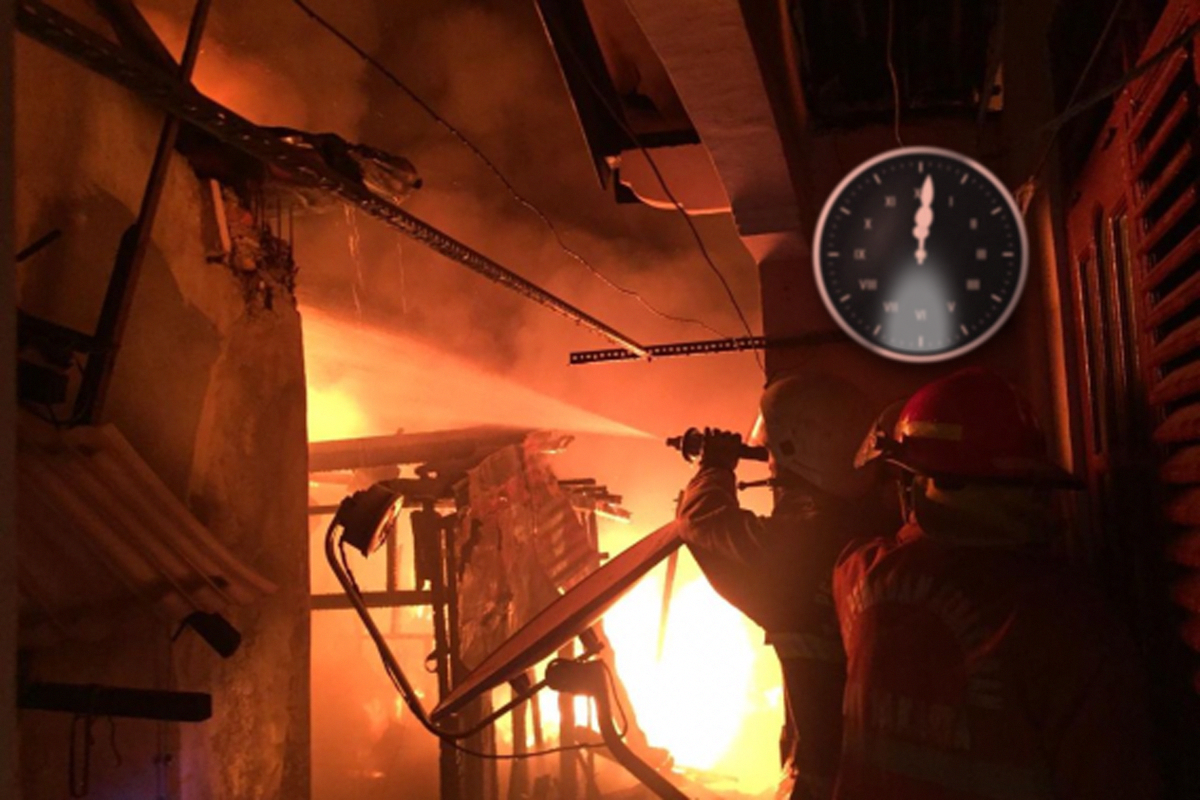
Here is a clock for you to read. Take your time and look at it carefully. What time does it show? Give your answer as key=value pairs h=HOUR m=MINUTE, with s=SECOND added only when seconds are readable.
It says h=12 m=1
